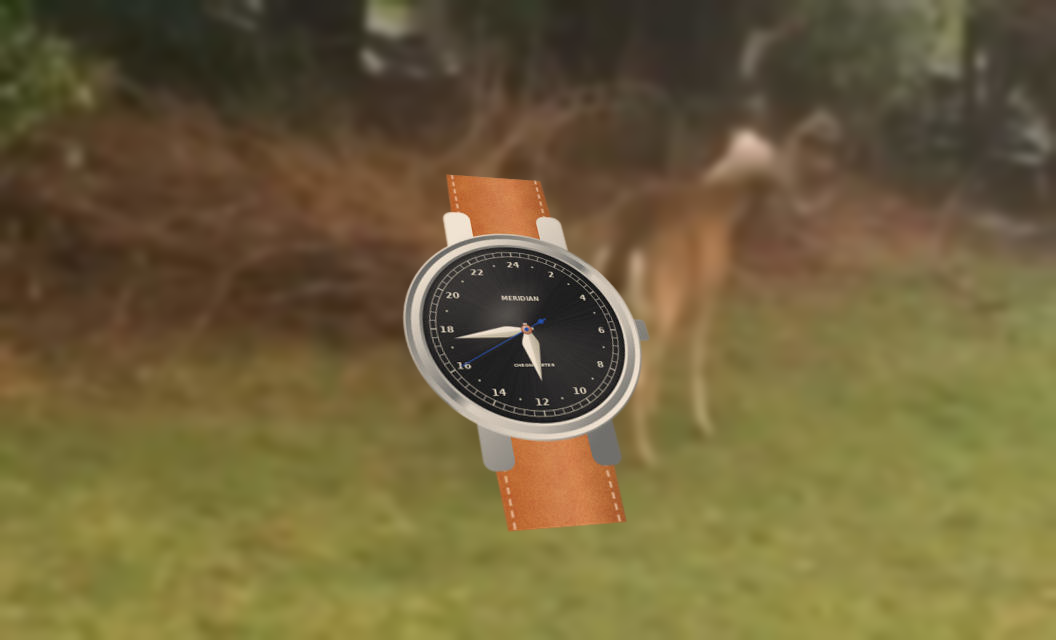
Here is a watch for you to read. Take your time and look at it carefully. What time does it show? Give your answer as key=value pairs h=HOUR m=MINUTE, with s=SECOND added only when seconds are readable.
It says h=11 m=43 s=40
